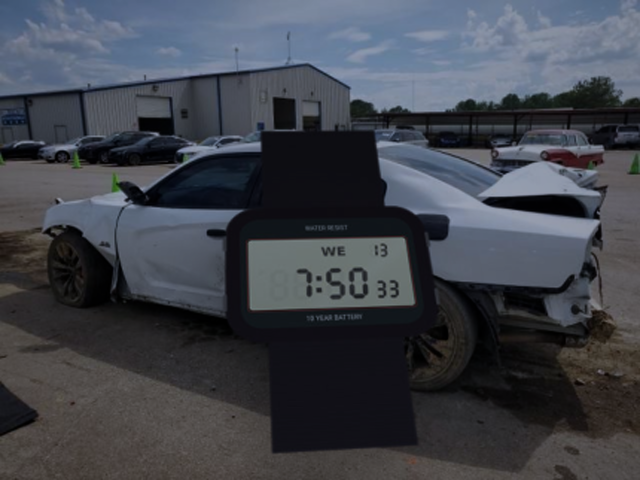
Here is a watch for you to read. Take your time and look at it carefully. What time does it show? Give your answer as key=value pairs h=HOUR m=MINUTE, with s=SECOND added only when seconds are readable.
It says h=7 m=50 s=33
